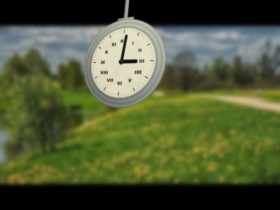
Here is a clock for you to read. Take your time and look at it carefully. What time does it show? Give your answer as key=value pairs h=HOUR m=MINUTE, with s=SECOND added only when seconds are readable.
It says h=3 m=1
